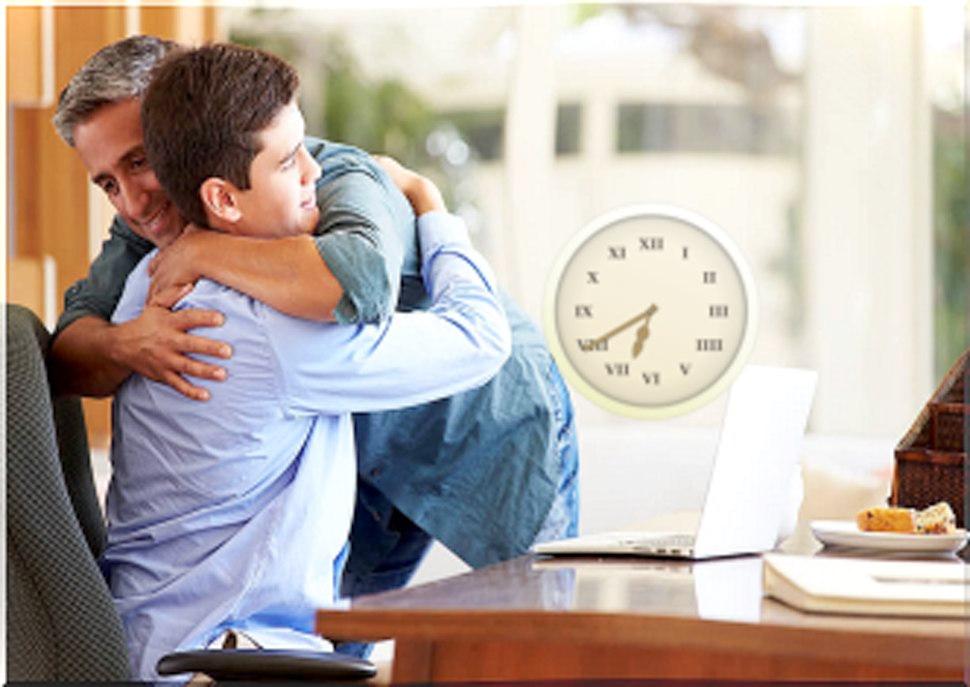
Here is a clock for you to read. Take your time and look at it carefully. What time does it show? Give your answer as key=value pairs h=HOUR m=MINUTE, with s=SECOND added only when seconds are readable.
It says h=6 m=40
